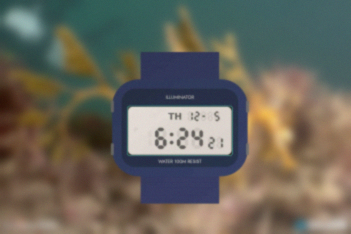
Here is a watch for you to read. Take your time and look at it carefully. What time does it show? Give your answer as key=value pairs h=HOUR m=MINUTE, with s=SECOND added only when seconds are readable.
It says h=6 m=24 s=21
